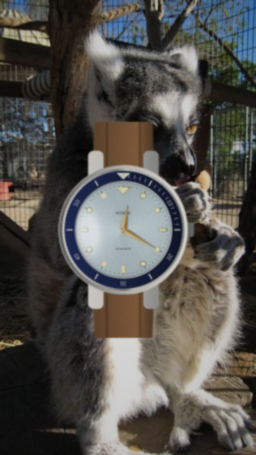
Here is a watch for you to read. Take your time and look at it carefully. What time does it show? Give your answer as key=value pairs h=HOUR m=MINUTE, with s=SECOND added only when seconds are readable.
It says h=12 m=20
